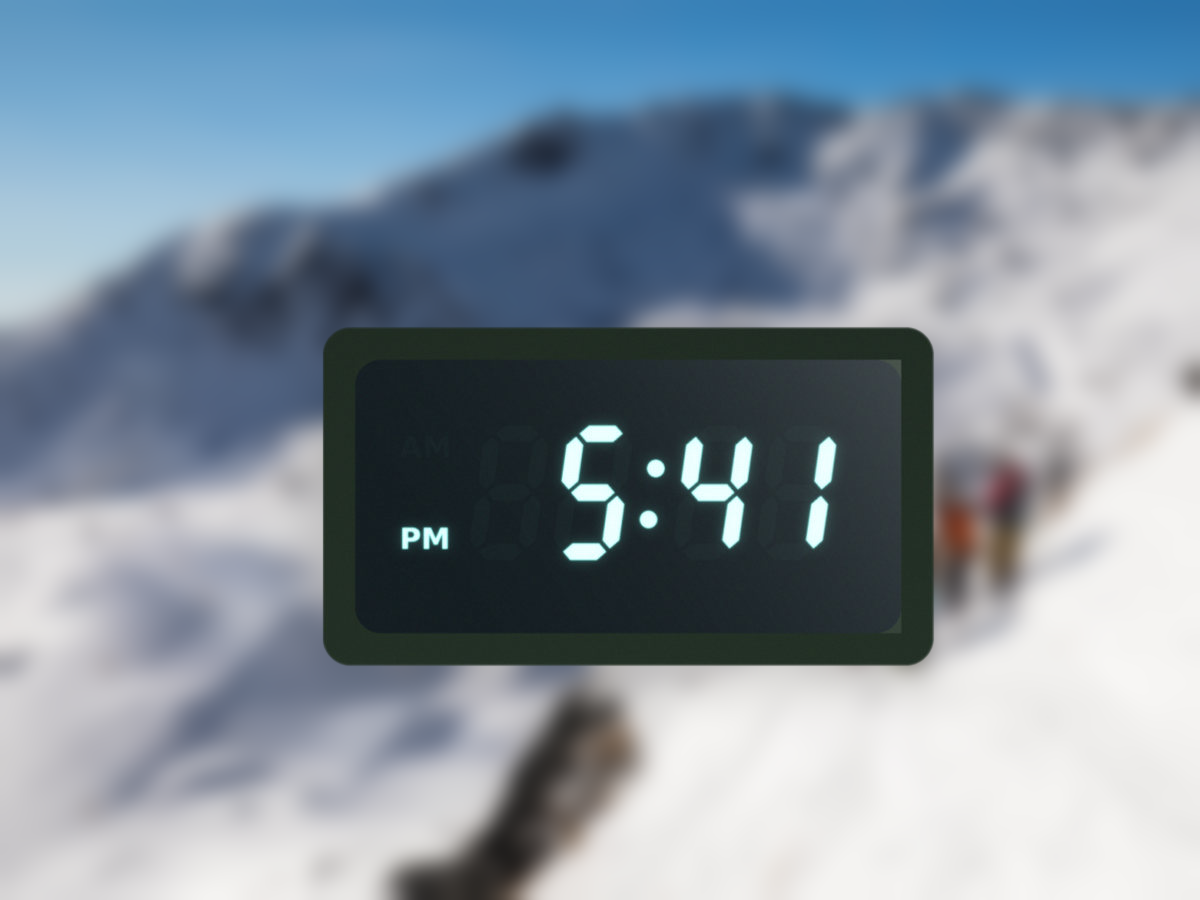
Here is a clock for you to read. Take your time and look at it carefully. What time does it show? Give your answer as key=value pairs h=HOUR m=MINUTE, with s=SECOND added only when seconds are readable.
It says h=5 m=41
